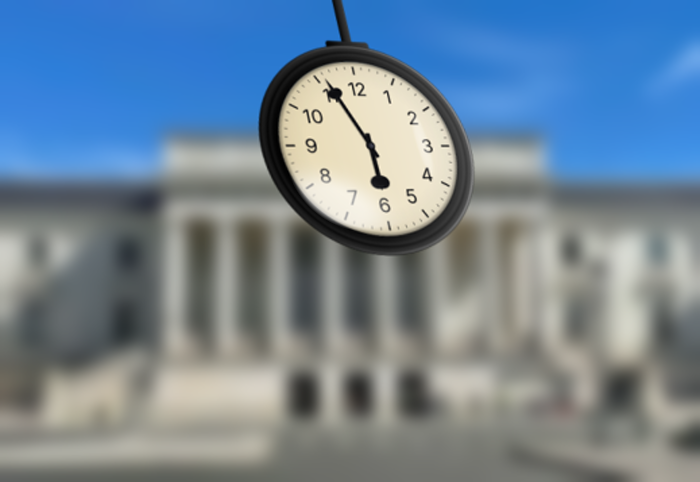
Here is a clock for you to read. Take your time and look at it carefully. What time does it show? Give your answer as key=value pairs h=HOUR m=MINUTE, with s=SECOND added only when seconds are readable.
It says h=5 m=56
